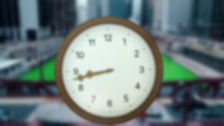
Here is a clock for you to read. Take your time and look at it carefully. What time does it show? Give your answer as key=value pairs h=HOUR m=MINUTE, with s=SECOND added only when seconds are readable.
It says h=8 m=43
